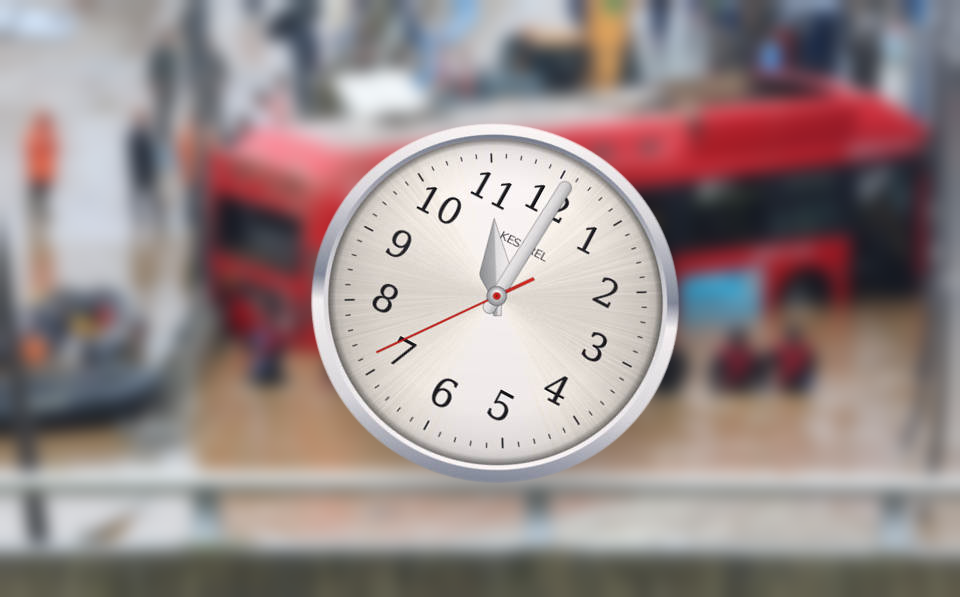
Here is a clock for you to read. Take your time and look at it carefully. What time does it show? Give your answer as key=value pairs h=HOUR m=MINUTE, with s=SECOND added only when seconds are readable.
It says h=11 m=0 s=36
